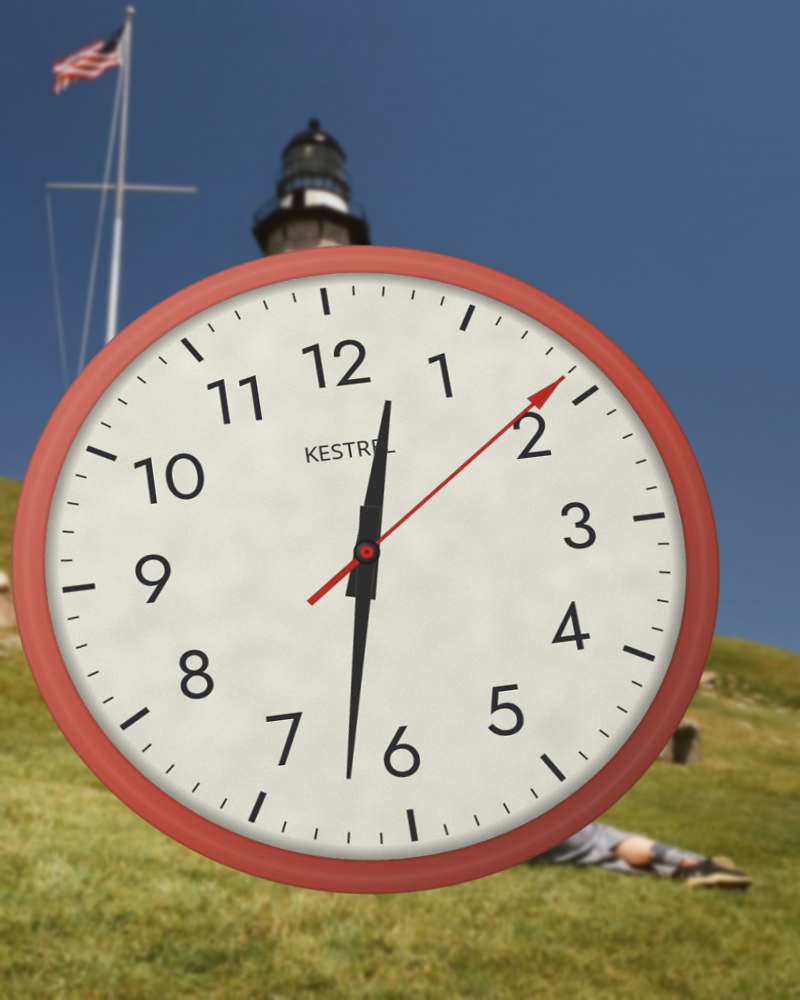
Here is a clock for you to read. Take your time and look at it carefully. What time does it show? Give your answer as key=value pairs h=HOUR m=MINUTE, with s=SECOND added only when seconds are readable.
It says h=12 m=32 s=9
